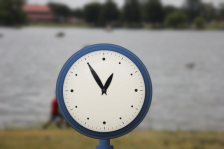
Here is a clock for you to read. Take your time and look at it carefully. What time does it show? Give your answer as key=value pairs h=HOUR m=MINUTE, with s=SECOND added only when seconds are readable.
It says h=12 m=55
